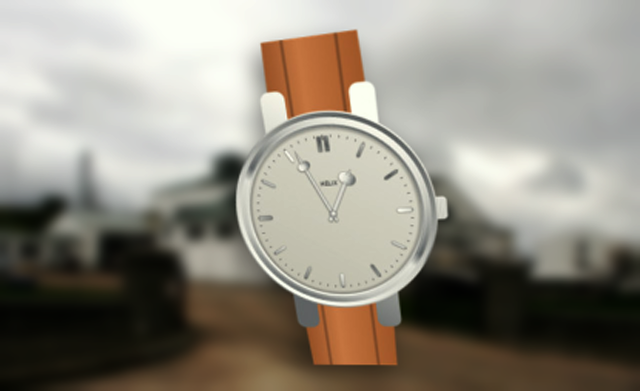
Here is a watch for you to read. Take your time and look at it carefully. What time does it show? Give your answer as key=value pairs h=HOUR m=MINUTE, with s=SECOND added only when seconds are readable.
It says h=12 m=56
